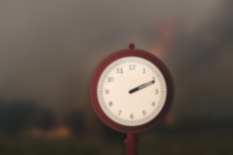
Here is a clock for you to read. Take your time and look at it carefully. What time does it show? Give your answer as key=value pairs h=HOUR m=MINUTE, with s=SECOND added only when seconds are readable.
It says h=2 m=11
